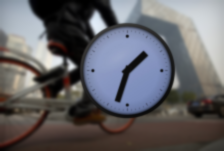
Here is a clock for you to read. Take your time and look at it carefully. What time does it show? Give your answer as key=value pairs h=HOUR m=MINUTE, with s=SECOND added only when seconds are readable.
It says h=1 m=33
